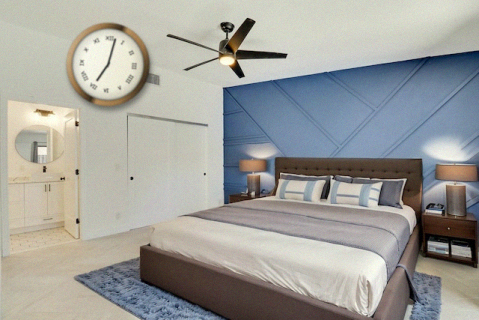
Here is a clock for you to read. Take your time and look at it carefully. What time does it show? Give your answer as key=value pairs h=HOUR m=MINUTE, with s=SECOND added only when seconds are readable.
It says h=7 m=2
